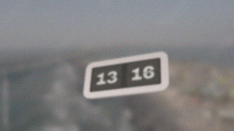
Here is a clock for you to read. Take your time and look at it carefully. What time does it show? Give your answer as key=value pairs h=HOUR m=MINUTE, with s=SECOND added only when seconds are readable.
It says h=13 m=16
